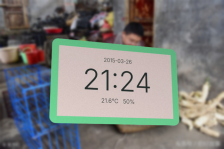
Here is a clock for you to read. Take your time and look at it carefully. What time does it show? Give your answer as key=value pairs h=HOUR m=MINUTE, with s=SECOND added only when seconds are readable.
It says h=21 m=24
